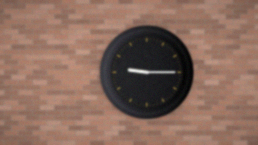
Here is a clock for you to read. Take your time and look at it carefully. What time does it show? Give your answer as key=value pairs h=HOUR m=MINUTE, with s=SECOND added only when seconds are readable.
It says h=9 m=15
